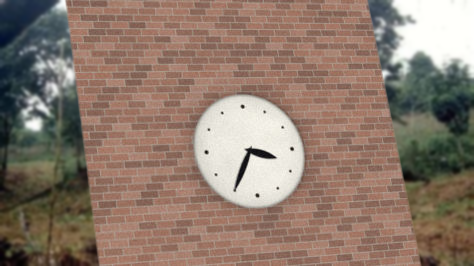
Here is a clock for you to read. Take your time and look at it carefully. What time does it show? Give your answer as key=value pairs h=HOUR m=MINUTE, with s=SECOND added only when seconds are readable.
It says h=3 m=35
